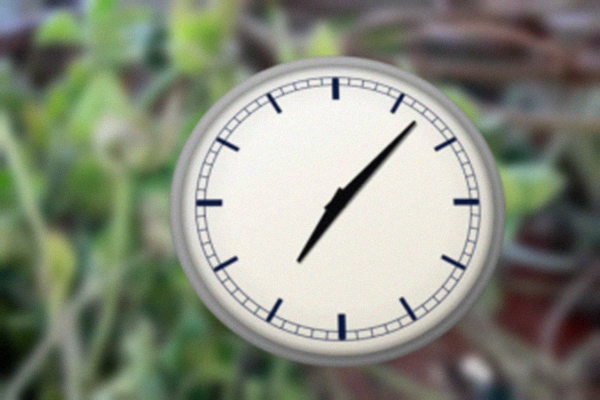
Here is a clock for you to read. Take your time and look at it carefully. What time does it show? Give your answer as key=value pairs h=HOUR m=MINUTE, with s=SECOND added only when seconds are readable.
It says h=7 m=7
